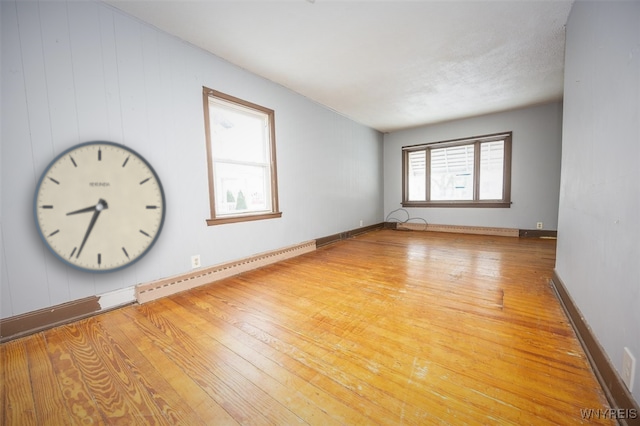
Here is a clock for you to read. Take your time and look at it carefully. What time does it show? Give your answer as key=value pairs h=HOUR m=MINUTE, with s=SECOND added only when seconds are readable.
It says h=8 m=34
